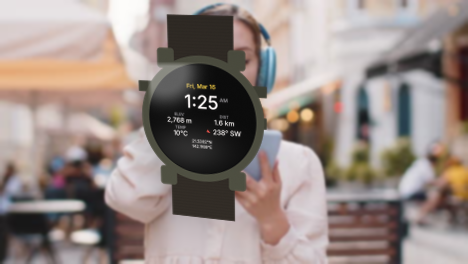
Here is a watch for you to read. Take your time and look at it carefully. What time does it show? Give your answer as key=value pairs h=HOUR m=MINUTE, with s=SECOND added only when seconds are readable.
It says h=1 m=25
